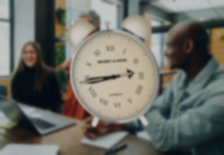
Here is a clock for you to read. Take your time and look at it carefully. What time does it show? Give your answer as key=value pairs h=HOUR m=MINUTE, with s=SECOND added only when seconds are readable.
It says h=2 m=44
